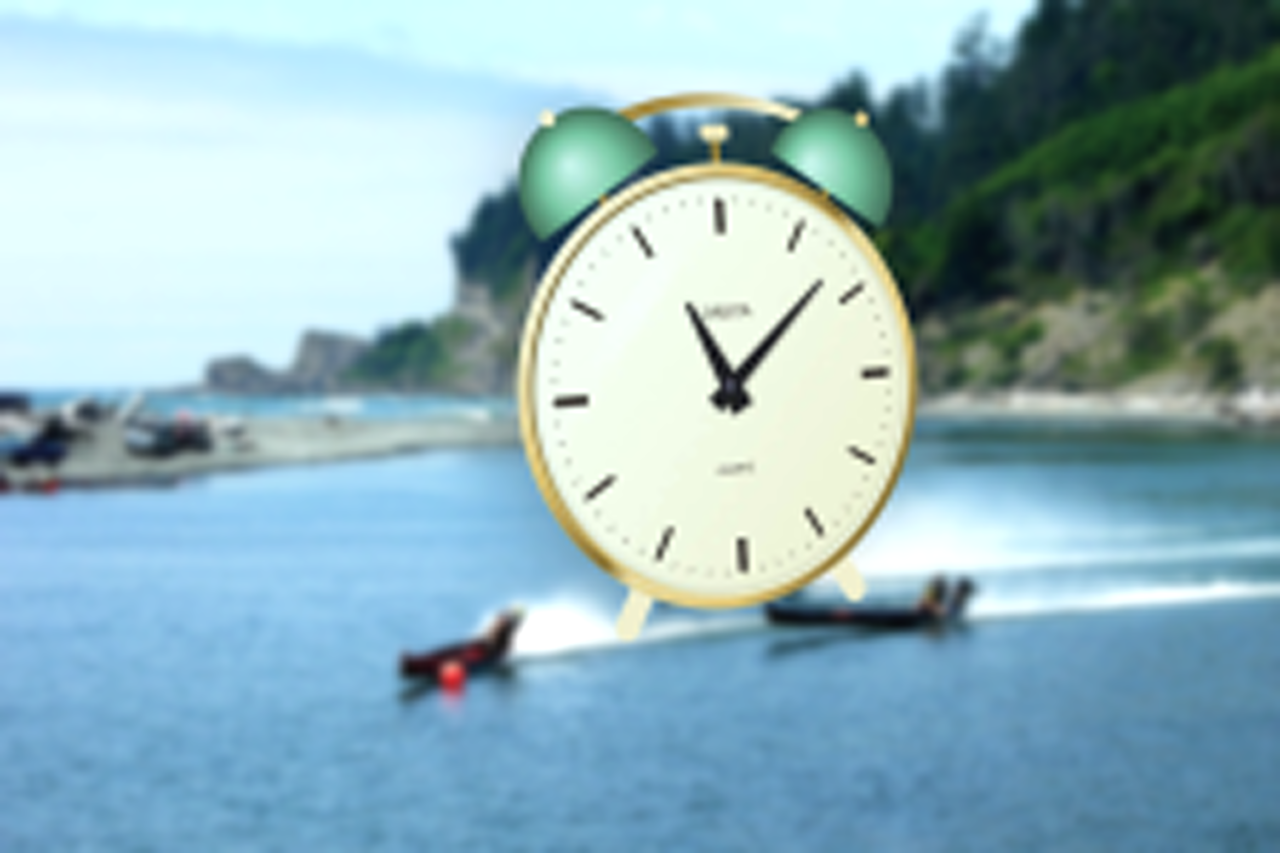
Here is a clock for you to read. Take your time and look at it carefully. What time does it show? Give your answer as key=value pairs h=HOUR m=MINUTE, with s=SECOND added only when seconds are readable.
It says h=11 m=8
